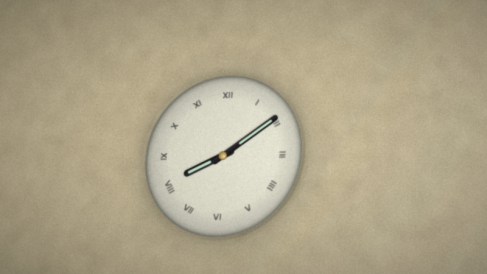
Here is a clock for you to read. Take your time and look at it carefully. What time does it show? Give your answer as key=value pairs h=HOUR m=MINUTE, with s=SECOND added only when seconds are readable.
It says h=8 m=9
